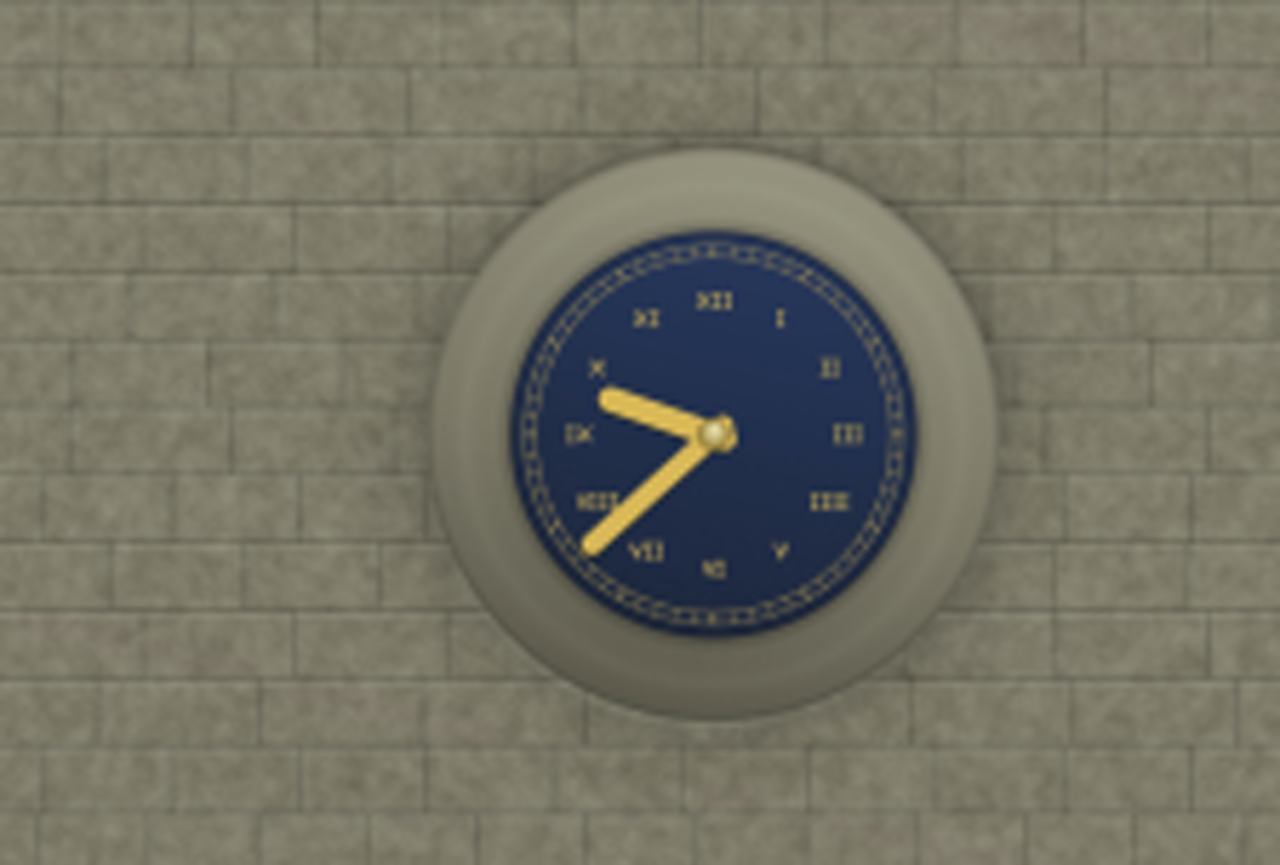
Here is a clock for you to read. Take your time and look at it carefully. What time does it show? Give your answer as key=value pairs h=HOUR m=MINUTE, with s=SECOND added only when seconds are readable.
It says h=9 m=38
